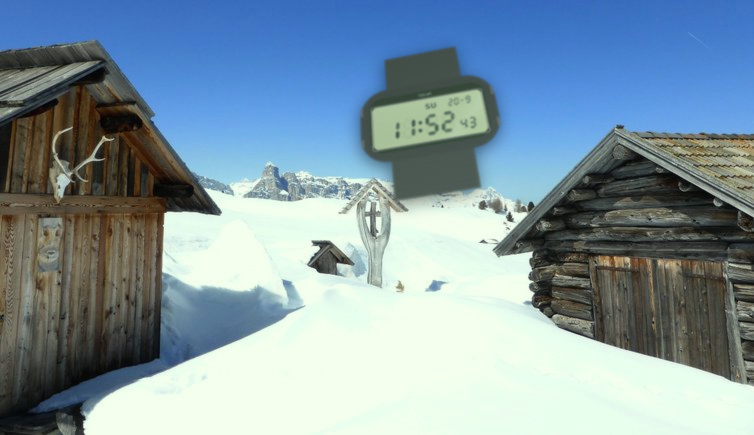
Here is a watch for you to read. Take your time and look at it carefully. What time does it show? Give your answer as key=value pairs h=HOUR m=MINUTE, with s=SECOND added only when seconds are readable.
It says h=11 m=52 s=43
